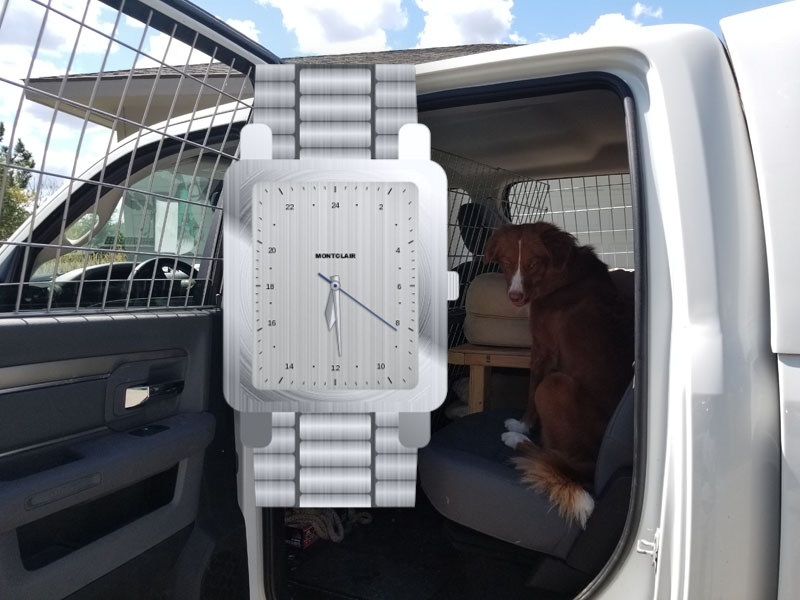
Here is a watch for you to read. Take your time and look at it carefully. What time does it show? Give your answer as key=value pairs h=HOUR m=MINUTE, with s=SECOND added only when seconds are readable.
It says h=12 m=29 s=21
